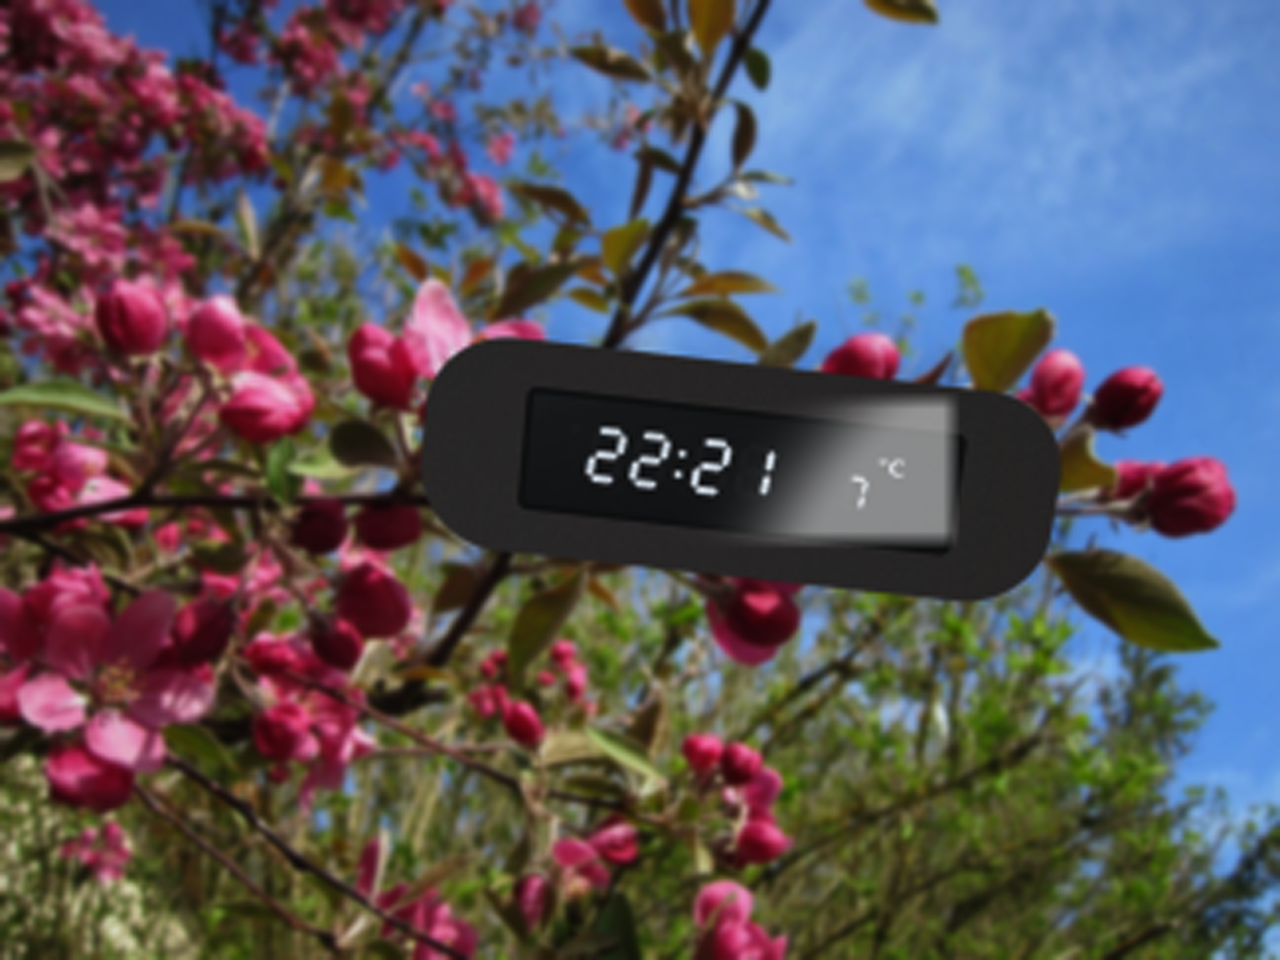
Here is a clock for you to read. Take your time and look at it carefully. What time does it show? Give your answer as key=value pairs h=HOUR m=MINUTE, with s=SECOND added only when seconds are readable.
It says h=22 m=21
